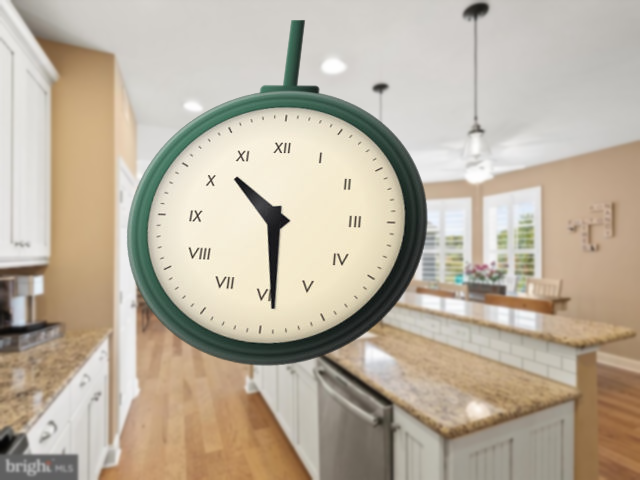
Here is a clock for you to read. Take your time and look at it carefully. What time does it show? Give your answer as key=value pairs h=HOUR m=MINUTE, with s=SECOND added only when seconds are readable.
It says h=10 m=29
